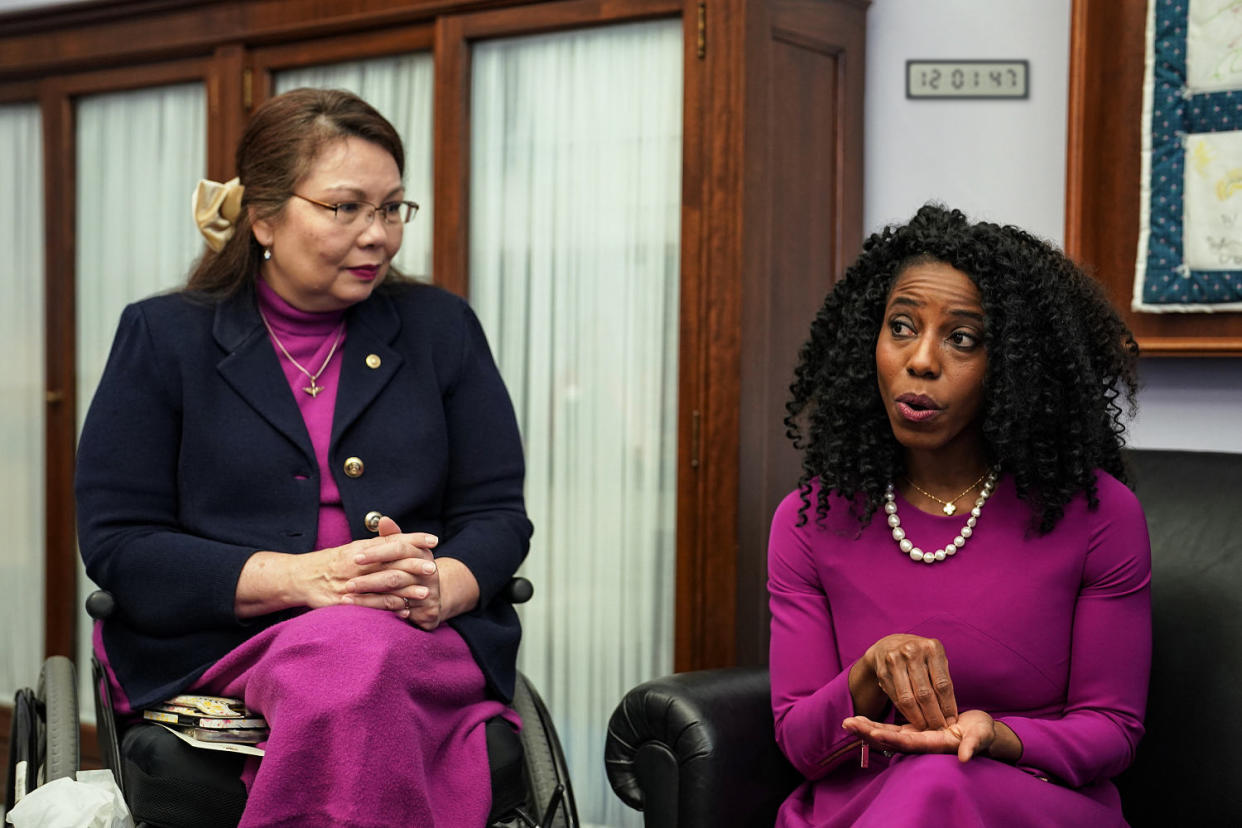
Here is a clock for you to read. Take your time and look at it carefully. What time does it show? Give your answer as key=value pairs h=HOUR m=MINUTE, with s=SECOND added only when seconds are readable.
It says h=12 m=1 s=47
